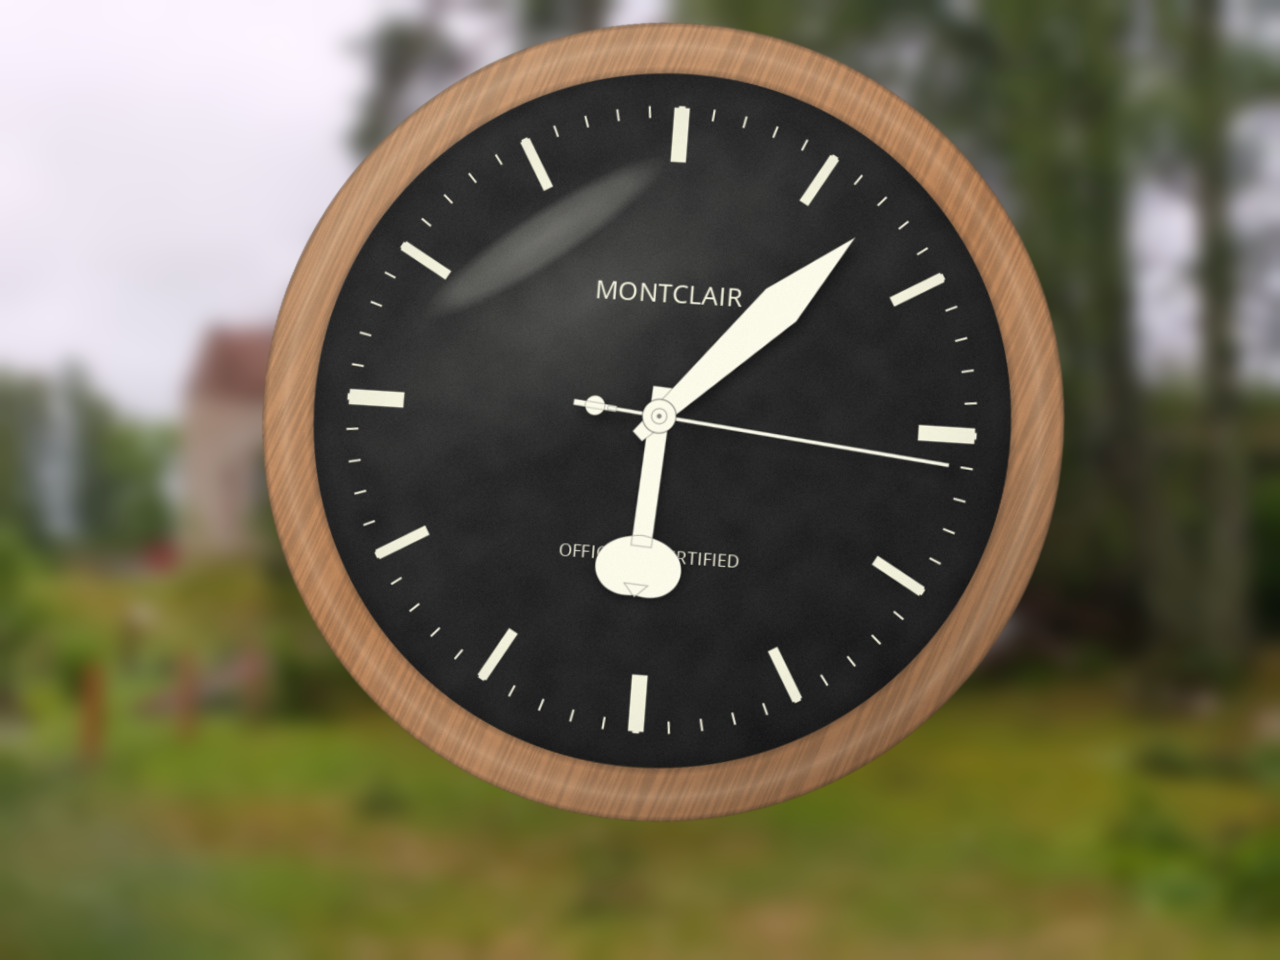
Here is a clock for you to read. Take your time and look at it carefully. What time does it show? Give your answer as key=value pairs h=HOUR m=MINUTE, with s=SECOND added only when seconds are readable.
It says h=6 m=7 s=16
